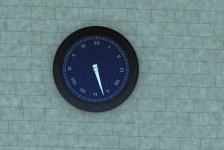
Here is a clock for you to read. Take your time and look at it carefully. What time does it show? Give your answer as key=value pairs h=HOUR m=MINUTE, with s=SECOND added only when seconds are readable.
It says h=5 m=27
